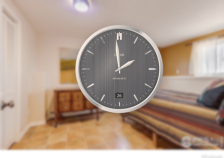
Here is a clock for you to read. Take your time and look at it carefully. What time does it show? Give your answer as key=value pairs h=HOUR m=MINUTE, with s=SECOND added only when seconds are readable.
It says h=1 m=59
